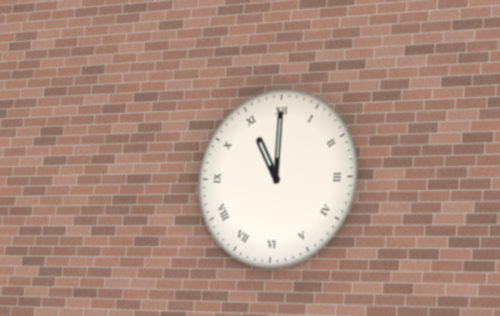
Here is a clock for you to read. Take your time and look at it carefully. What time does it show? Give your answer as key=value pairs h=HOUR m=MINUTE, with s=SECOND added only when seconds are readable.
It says h=11 m=0
